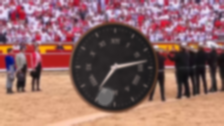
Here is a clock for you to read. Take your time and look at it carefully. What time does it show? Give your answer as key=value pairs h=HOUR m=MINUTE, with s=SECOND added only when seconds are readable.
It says h=7 m=13
